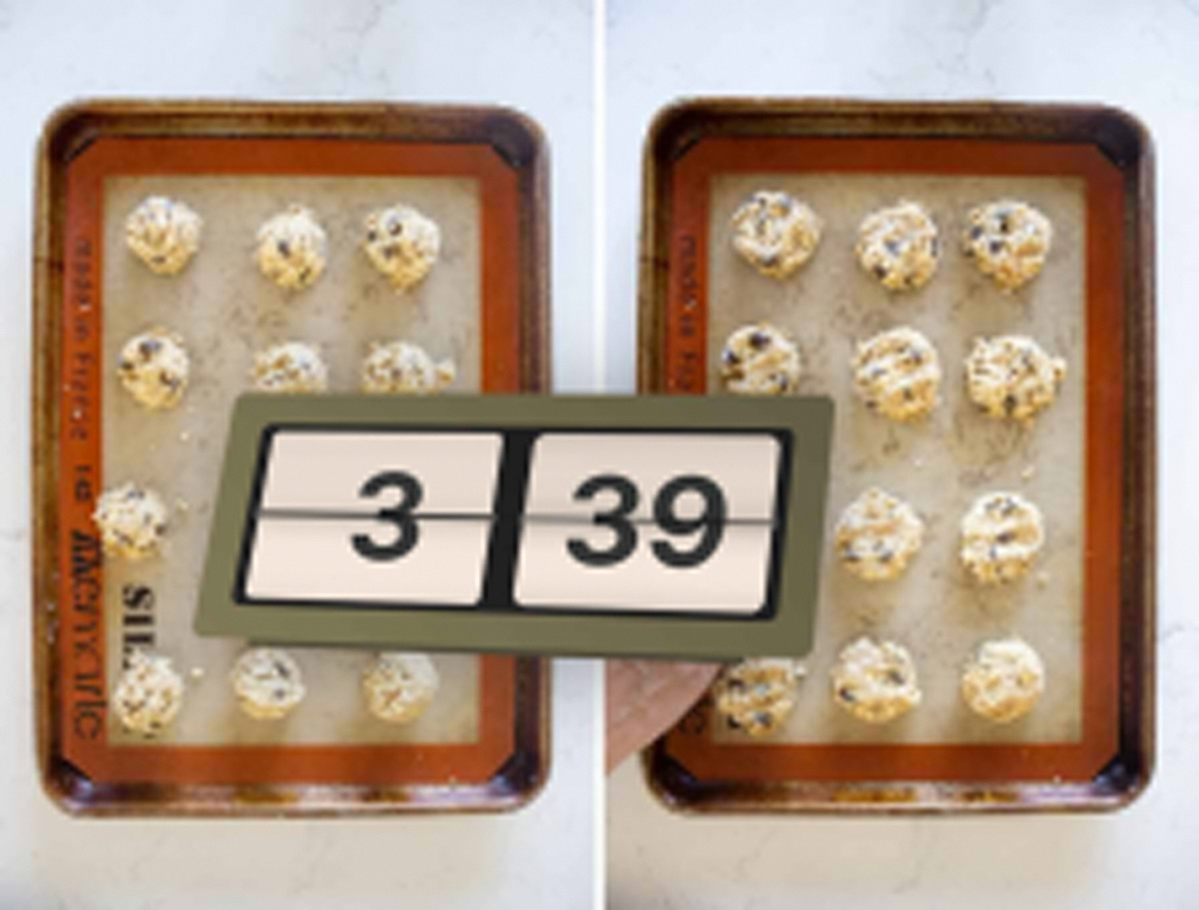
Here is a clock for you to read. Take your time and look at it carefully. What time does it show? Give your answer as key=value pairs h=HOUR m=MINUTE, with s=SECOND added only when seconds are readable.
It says h=3 m=39
